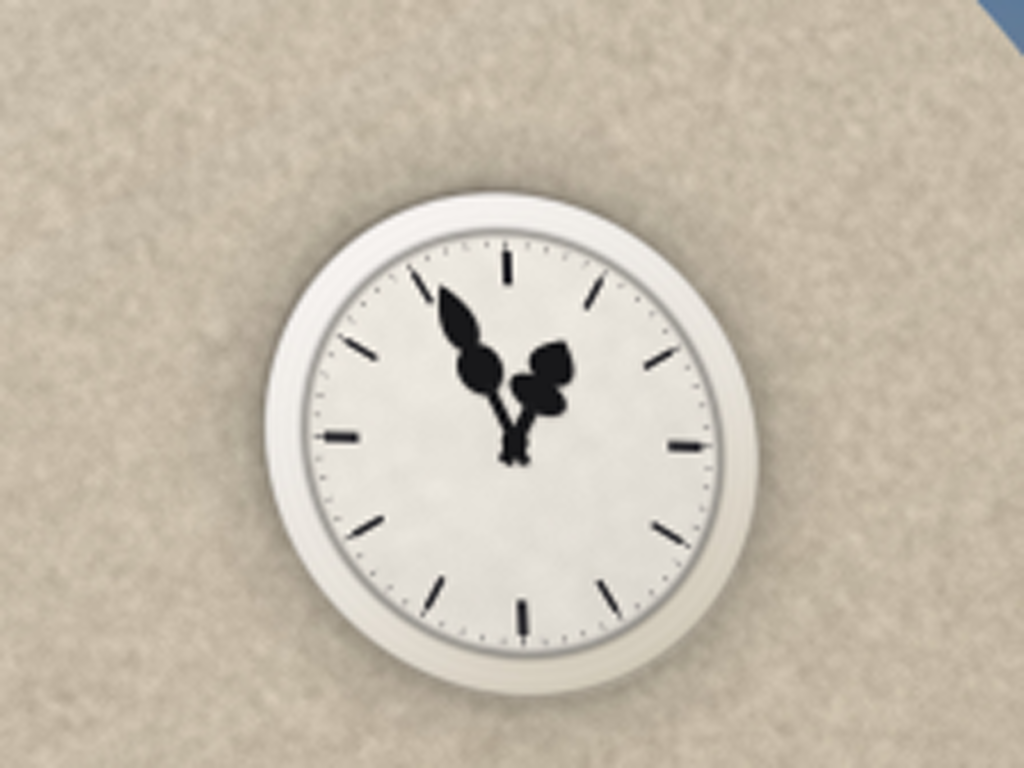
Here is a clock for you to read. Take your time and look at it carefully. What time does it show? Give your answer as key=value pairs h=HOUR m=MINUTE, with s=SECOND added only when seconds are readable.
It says h=12 m=56
